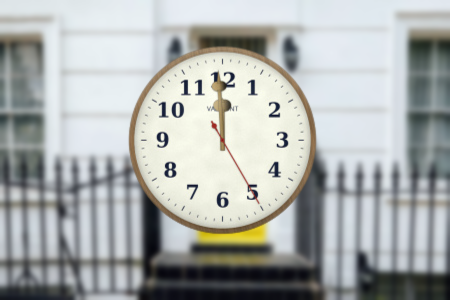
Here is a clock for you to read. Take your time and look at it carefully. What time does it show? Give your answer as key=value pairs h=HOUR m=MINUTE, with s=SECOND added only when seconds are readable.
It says h=11 m=59 s=25
